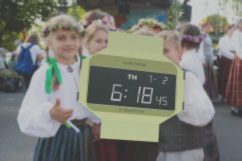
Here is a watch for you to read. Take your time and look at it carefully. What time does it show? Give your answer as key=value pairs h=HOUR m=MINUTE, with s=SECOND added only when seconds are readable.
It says h=6 m=18
